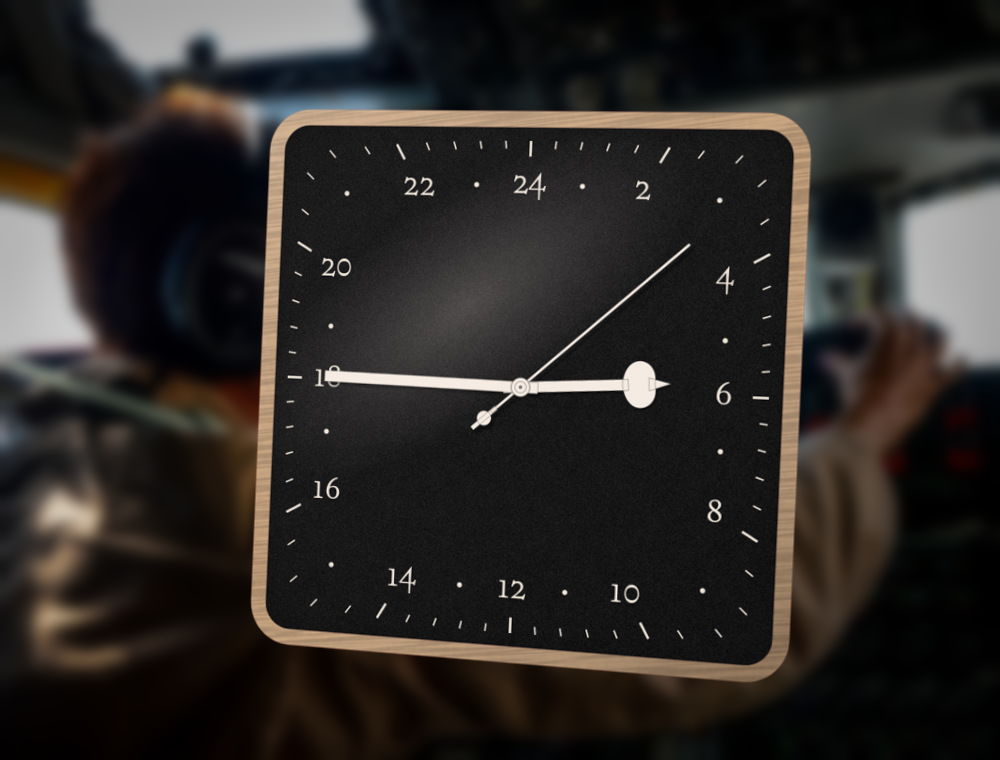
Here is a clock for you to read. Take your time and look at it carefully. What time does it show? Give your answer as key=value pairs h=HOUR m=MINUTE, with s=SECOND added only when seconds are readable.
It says h=5 m=45 s=8
